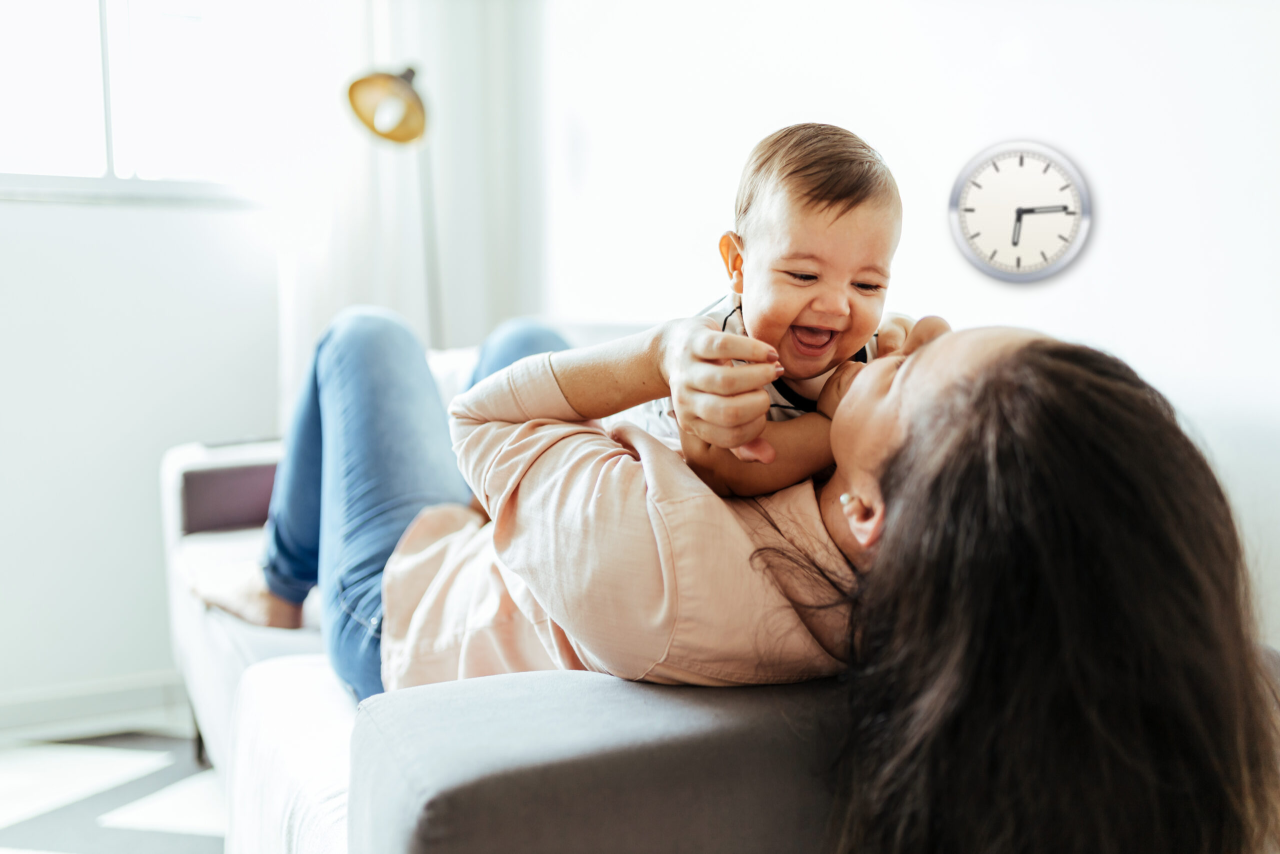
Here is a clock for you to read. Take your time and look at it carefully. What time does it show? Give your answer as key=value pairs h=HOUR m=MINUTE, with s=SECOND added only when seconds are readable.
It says h=6 m=14
